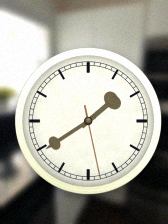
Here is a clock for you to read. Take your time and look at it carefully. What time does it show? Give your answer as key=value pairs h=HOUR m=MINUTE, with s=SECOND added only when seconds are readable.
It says h=1 m=39 s=28
